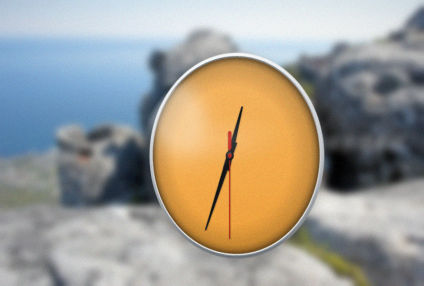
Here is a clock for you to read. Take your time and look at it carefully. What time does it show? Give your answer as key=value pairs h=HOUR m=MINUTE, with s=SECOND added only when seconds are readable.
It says h=12 m=33 s=30
